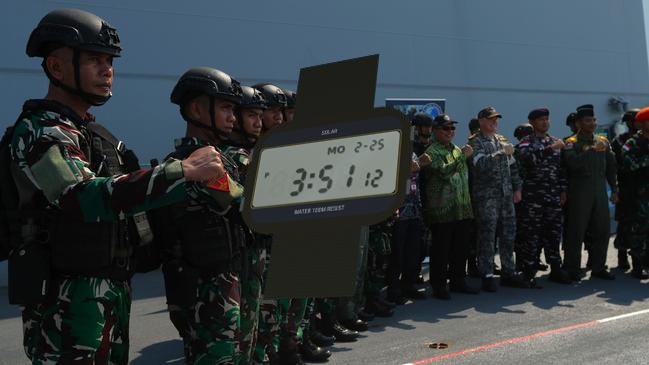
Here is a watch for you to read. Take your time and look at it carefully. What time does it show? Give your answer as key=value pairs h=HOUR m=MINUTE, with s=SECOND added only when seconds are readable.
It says h=3 m=51 s=12
